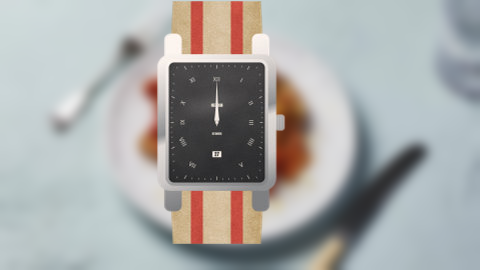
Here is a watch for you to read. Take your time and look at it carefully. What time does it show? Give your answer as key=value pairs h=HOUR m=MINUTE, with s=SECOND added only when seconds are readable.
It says h=12 m=0
